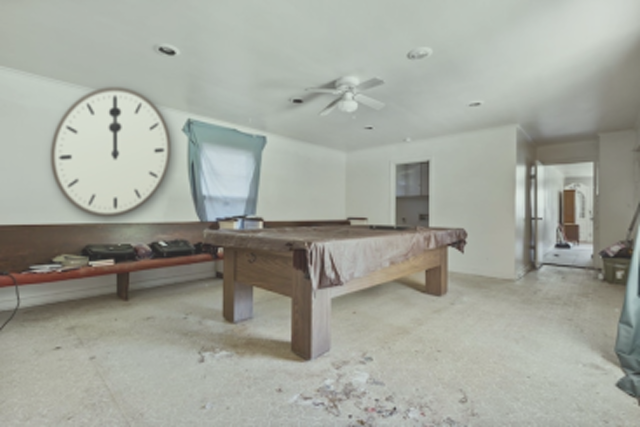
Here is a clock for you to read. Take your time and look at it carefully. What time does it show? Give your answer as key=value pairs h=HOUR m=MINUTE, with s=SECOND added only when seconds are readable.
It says h=12 m=0
